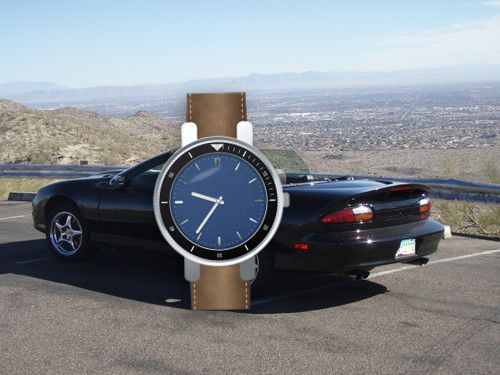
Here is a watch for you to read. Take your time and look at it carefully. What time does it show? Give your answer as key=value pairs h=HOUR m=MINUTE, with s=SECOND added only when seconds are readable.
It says h=9 m=36
